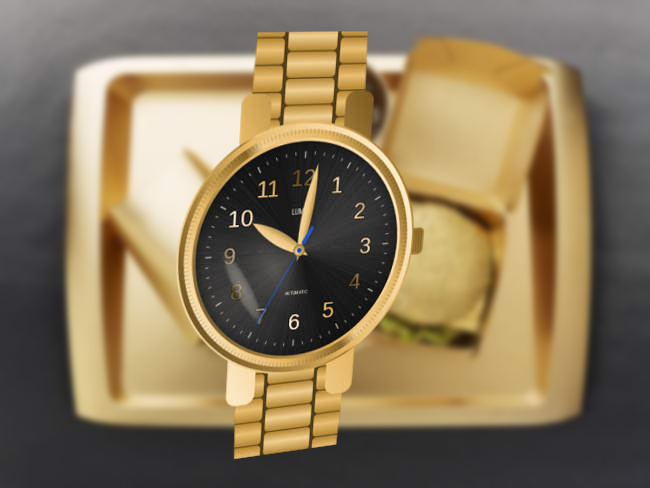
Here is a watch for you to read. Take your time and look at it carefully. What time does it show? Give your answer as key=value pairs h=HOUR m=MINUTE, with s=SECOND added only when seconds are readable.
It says h=10 m=1 s=35
